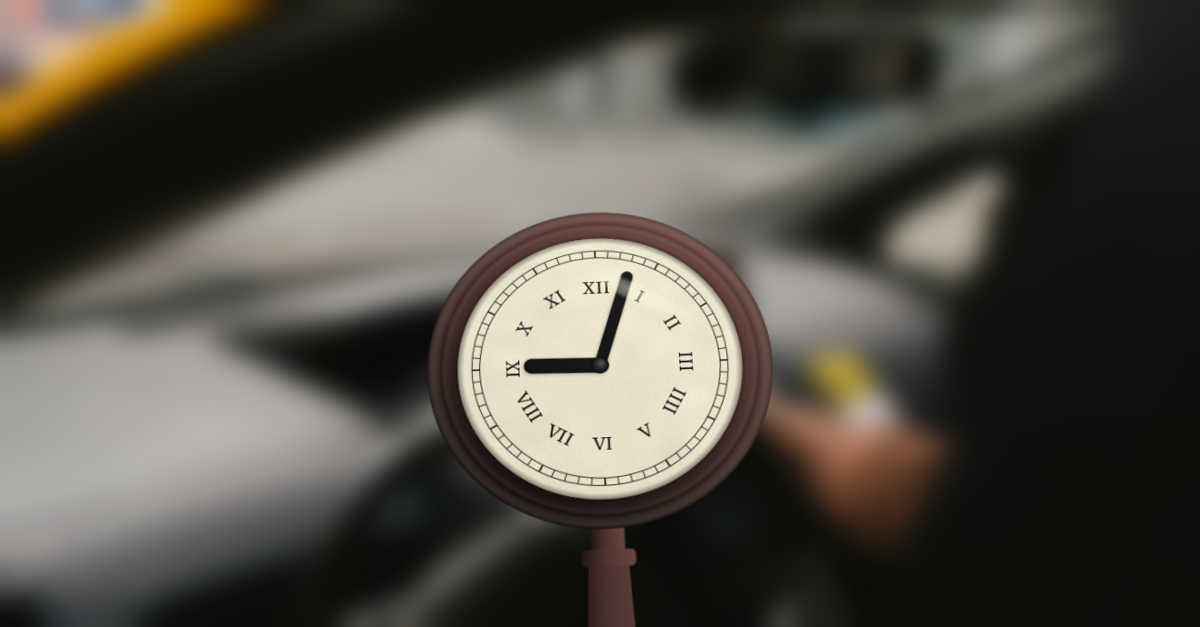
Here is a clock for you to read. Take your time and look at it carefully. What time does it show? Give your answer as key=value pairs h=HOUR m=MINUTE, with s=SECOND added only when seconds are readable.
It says h=9 m=3
